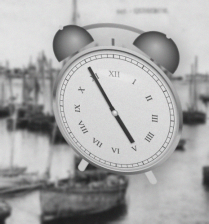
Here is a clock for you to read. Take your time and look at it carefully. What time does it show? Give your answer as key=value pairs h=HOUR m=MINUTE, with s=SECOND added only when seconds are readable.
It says h=4 m=55
